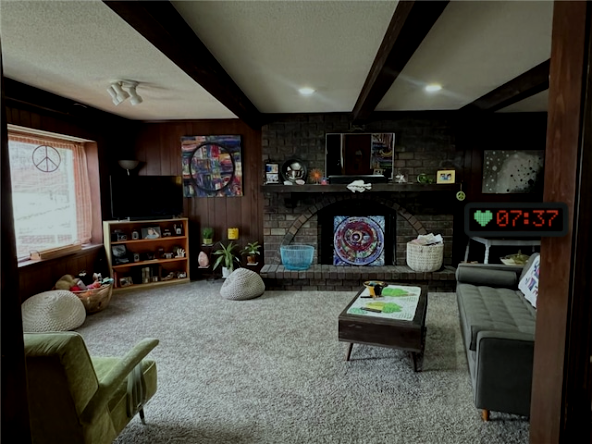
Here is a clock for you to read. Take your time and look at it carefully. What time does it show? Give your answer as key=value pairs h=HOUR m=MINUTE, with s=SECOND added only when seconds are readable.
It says h=7 m=37
